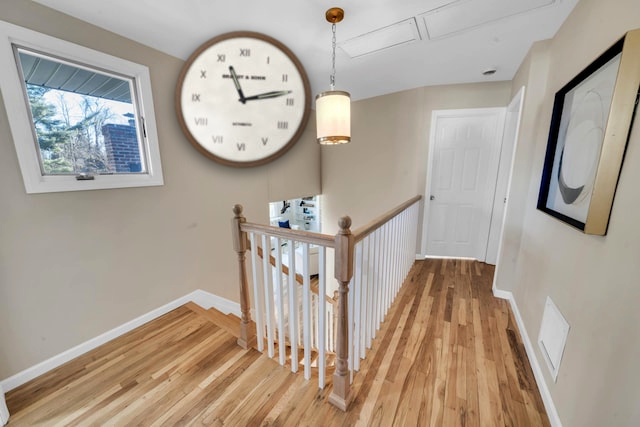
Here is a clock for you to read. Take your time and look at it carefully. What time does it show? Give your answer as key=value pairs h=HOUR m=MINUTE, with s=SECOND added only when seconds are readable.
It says h=11 m=13
